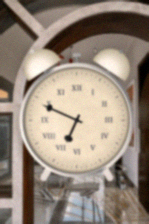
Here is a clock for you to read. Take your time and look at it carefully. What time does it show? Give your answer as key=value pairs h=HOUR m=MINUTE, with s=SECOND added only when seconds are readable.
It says h=6 m=49
